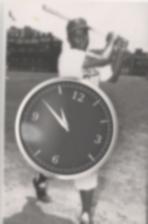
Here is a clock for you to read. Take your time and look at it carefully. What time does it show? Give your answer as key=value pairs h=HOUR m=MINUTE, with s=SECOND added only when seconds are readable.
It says h=10 m=50
